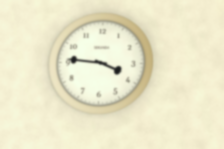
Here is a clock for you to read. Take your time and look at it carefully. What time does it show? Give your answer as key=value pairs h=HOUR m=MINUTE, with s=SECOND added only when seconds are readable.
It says h=3 m=46
